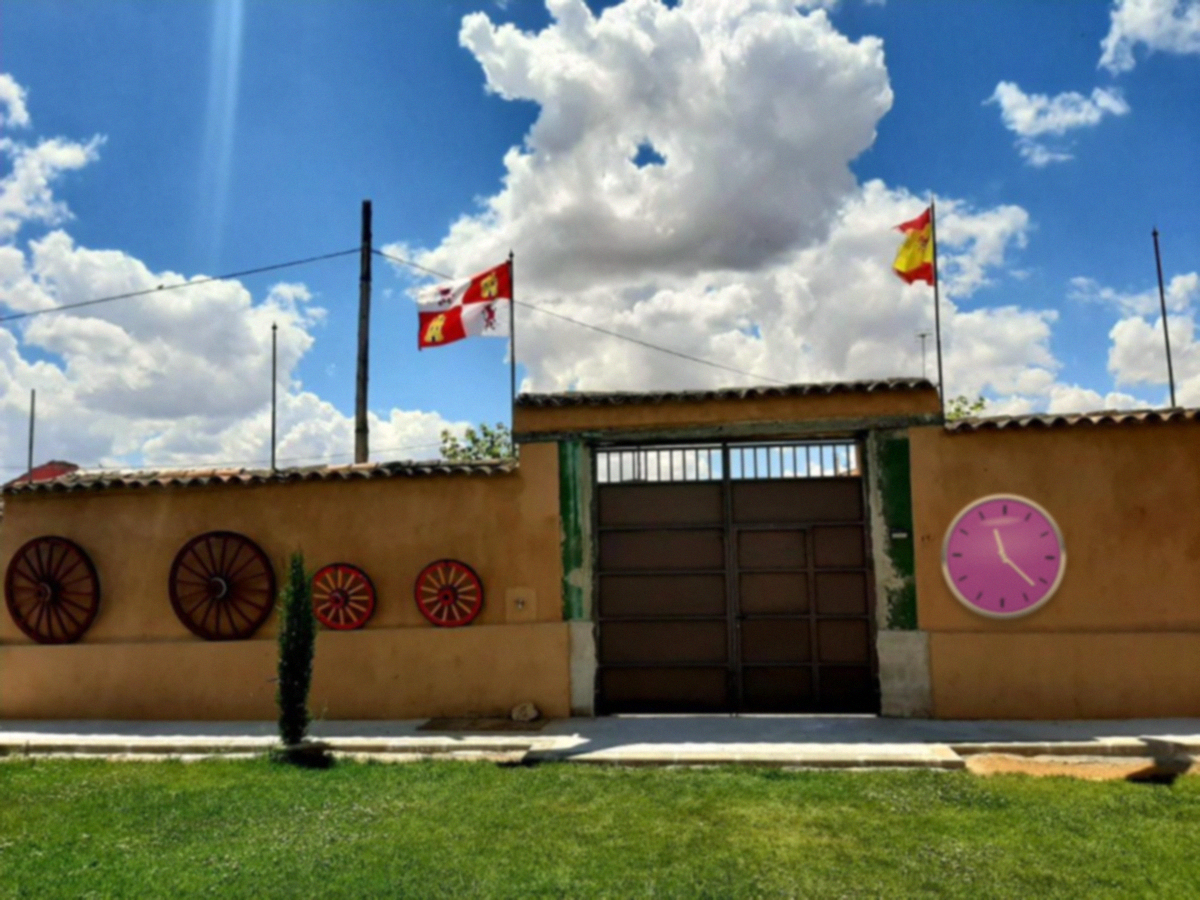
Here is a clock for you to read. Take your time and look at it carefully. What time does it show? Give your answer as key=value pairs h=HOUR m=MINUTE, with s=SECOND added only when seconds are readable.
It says h=11 m=22
